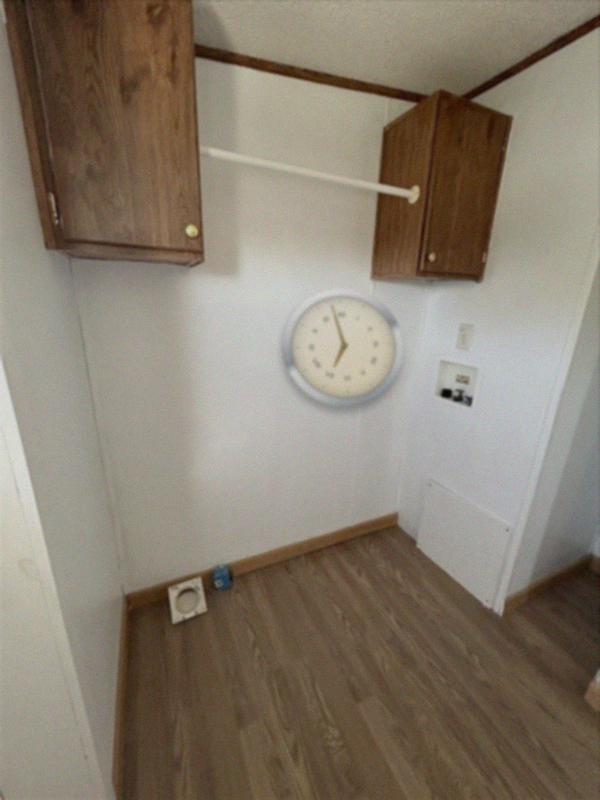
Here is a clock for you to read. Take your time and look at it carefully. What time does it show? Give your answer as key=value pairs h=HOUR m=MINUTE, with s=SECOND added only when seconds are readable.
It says h=6 m=58
